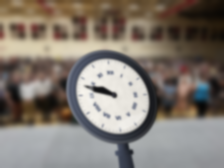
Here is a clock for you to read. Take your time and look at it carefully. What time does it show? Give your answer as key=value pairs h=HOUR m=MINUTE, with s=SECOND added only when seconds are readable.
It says h=9 m=48
